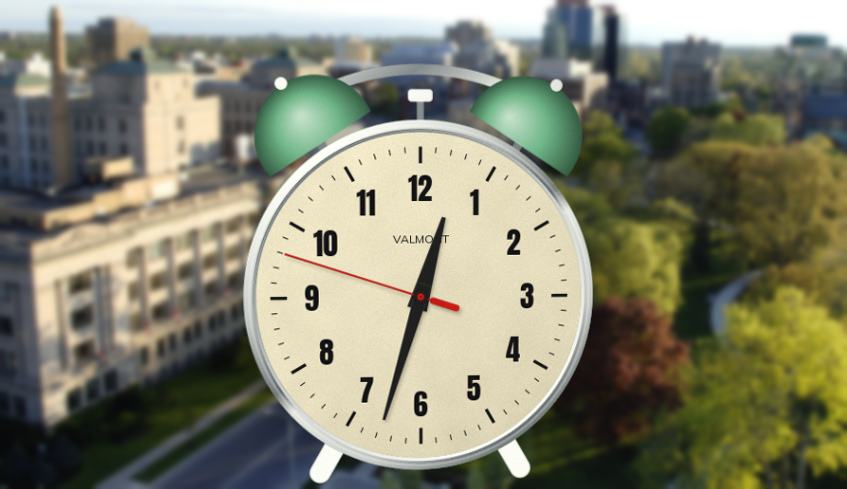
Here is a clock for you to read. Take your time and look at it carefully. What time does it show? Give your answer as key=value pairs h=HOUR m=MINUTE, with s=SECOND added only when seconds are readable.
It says h=12 m=32 s=48
